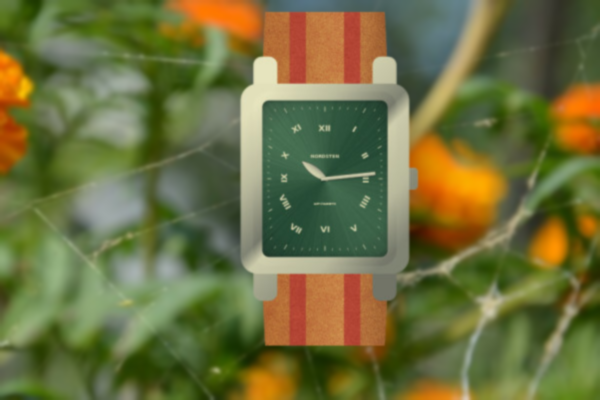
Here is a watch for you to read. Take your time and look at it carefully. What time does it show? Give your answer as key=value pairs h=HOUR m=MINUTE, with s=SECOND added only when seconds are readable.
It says h=10 m=14
